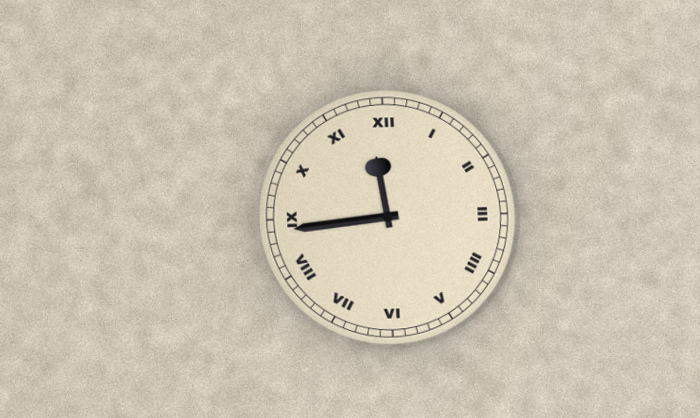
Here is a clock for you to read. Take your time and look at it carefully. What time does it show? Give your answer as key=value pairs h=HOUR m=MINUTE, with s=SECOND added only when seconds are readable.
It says h=11 m=44
